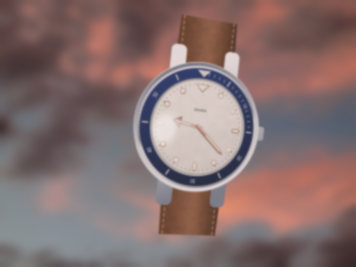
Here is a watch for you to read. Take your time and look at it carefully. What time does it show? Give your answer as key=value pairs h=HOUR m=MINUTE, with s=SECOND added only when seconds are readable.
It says h=9 m=22
